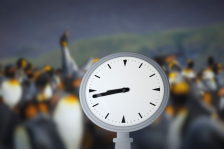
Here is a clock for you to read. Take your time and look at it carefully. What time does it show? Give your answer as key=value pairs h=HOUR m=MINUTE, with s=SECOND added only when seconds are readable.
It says h=8 m=43
